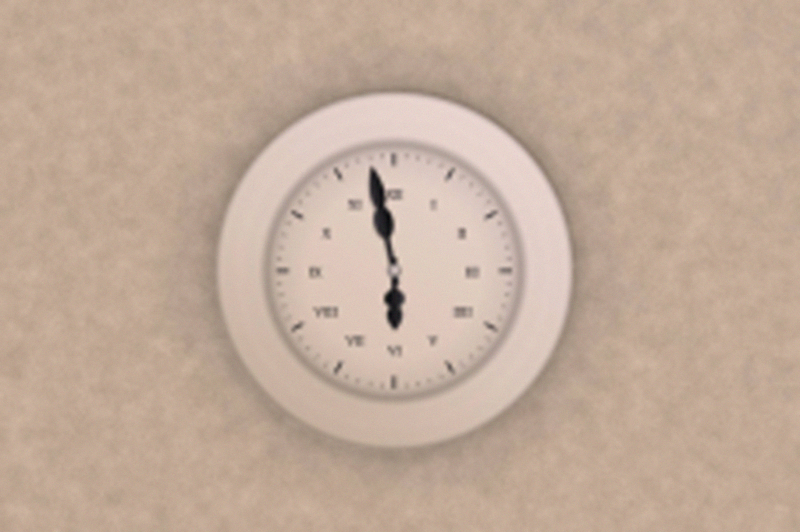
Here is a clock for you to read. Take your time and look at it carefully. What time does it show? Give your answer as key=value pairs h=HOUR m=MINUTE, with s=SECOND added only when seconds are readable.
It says h=5 m=58
